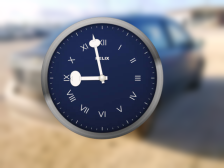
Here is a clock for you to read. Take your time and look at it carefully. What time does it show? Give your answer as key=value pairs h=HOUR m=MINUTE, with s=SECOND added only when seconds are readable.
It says h=8 m=58
